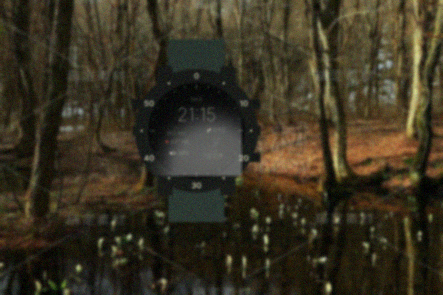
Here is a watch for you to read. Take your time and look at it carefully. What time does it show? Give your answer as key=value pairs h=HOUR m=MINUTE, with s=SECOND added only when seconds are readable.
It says h=21 m=15
